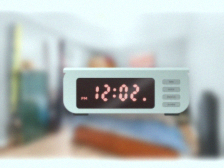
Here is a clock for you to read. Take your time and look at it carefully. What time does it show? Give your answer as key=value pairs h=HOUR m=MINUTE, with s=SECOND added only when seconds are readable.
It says h=12 m=2
